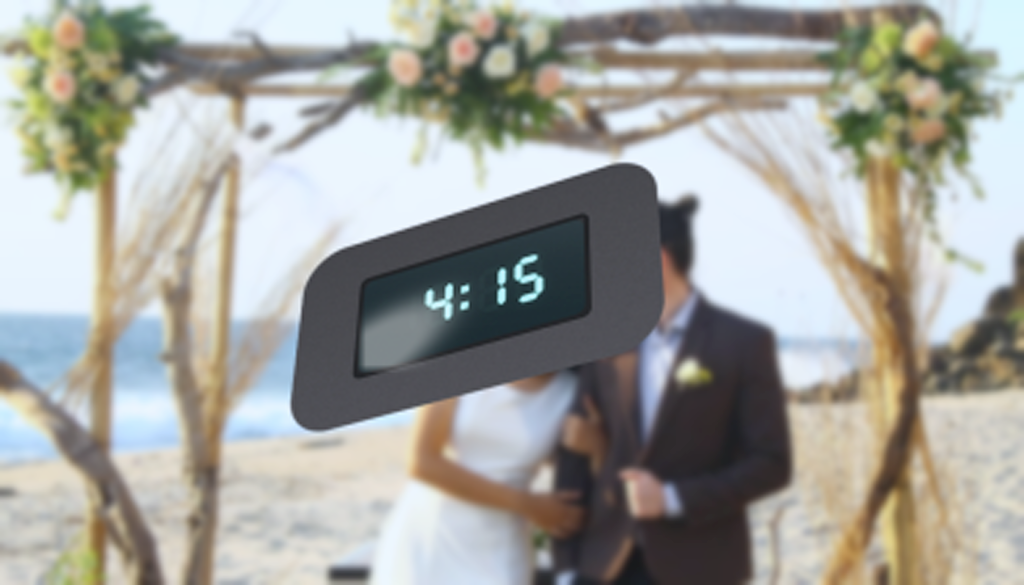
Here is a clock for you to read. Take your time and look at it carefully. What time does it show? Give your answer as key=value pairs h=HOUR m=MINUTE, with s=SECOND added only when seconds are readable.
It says h=4 m=15
